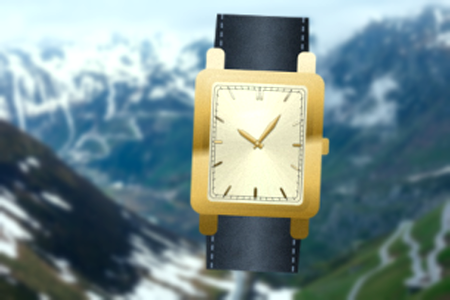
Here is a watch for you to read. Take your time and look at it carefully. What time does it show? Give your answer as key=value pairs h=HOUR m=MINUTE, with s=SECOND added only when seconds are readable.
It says h=10 m=6
